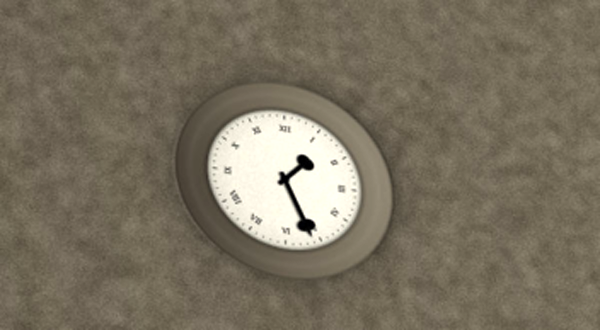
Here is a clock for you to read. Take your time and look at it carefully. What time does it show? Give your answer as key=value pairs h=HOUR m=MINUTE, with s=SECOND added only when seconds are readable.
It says h=1 m=26
